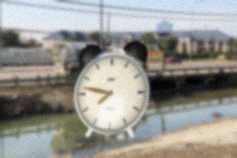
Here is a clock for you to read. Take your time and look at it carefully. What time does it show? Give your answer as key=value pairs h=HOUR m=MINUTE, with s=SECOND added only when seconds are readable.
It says h=7 m=47
